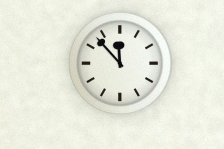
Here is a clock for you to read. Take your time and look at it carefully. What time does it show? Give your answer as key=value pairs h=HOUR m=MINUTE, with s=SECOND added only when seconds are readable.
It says h=11 m=53
